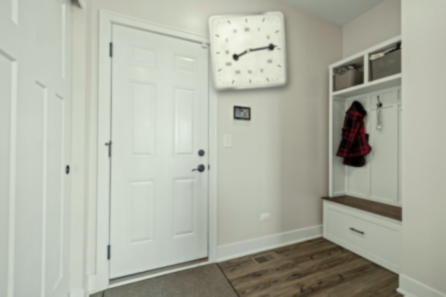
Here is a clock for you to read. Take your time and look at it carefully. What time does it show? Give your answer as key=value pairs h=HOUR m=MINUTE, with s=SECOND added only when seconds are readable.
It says h=8 m=14
